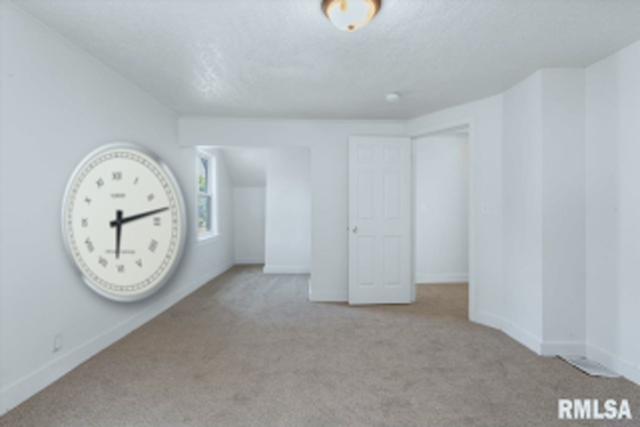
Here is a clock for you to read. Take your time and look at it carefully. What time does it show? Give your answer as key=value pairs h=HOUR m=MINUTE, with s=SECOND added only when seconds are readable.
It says h=6 m=13
